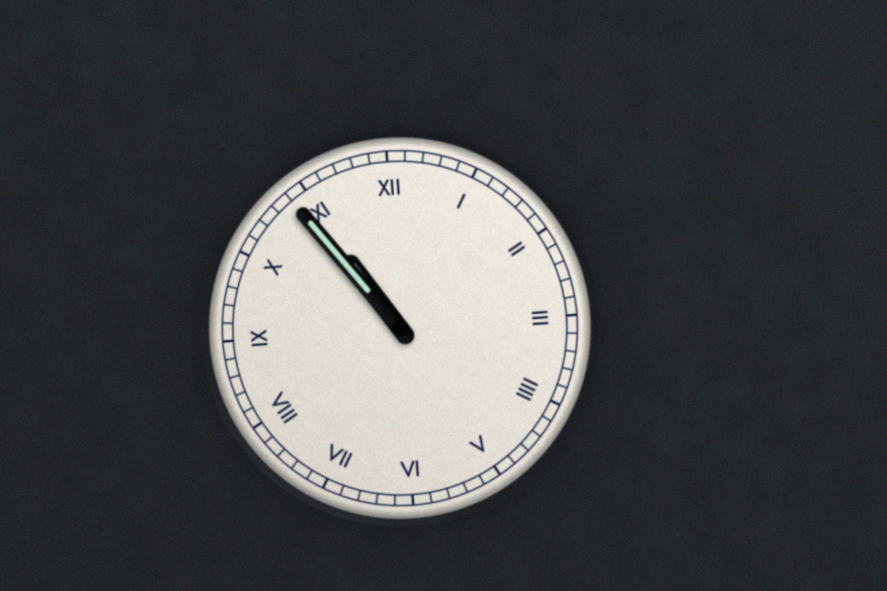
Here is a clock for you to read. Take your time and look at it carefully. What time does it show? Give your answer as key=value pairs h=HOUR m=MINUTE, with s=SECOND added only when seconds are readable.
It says h=10 m=54
